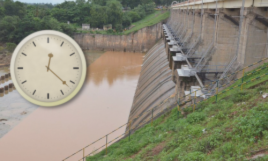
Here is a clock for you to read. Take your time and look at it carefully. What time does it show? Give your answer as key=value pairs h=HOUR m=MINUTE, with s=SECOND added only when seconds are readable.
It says h=12 m=22
